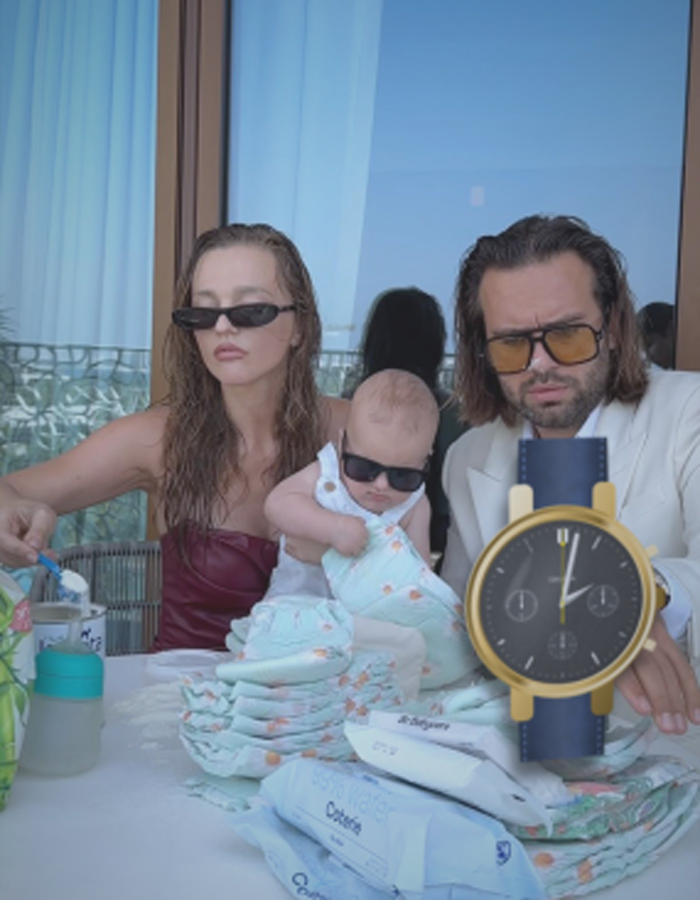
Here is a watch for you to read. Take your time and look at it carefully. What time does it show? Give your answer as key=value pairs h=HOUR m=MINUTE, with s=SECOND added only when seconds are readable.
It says h=2 m=2
